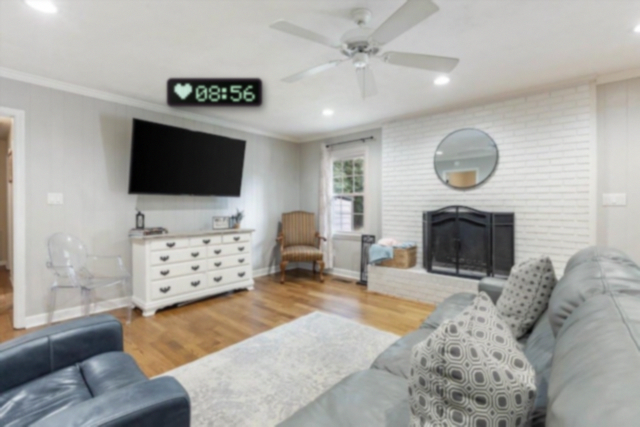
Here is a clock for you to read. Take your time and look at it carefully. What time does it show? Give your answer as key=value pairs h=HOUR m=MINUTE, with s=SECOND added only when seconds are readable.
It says h=8 m=56
